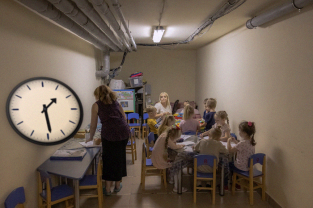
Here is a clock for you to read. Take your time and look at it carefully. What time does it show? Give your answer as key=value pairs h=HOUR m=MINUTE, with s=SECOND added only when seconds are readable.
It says h=1 m=29
